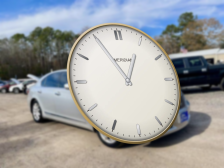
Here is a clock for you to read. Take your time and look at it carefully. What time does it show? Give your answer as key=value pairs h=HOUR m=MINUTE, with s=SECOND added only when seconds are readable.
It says h=12 m=55
